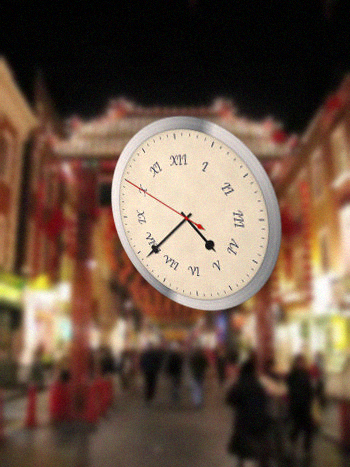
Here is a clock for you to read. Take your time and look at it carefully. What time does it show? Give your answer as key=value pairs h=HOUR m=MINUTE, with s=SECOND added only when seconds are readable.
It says h=4 m=38 s=50
